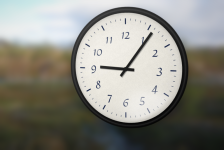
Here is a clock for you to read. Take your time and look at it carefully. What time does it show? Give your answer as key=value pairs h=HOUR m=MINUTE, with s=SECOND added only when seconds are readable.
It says h=9 m=6
